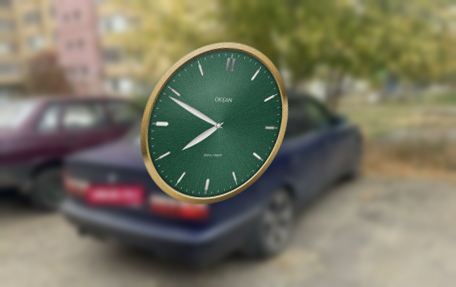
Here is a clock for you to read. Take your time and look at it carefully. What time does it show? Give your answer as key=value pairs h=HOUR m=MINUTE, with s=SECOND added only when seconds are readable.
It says h=7 m=49
